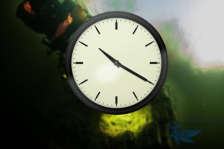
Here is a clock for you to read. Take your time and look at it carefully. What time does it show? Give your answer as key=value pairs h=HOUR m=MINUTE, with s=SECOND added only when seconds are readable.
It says h=10 m=20
